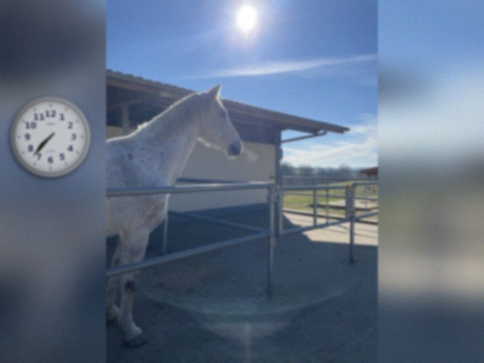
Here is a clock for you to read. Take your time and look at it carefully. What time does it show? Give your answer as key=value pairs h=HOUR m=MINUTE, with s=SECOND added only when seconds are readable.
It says h=7 m=37
